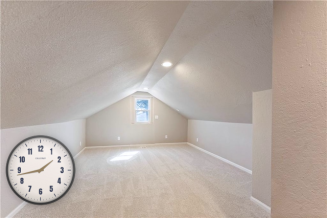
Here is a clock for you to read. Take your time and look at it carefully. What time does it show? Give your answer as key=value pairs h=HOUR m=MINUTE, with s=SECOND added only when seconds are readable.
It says h=1 m=43
